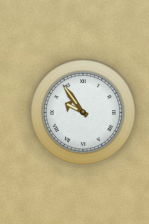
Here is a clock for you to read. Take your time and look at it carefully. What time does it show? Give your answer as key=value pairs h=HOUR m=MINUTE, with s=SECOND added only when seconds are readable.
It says h=9 m=54
